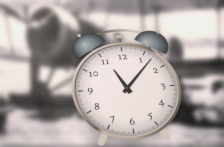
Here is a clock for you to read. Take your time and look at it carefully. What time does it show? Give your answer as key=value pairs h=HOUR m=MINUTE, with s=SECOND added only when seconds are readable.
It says h=11 m=7
